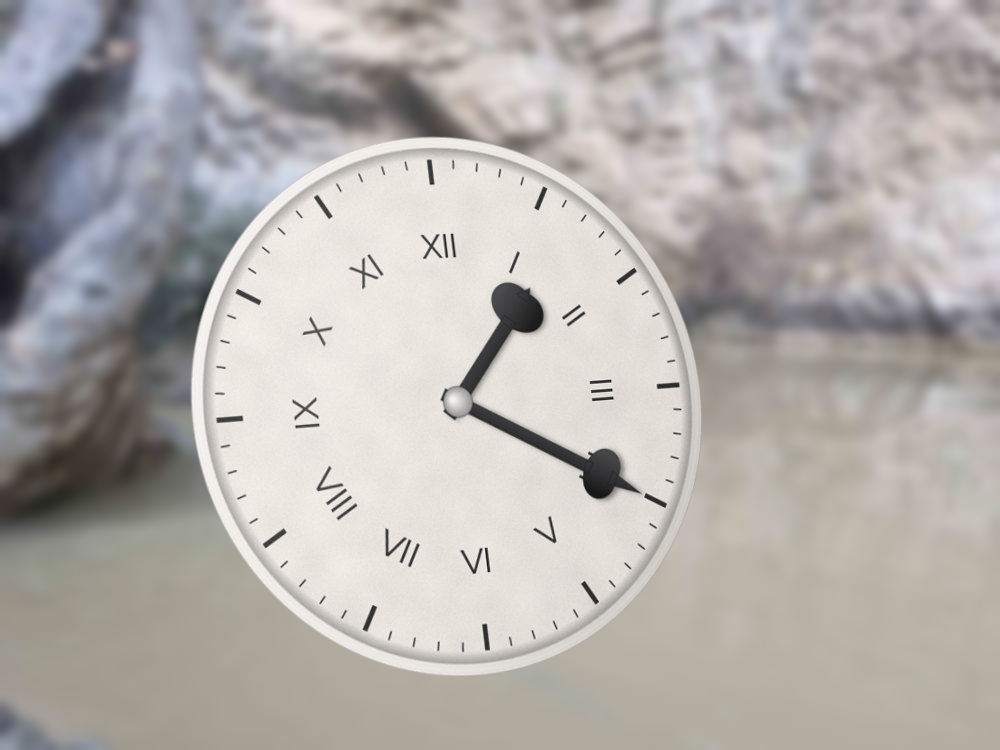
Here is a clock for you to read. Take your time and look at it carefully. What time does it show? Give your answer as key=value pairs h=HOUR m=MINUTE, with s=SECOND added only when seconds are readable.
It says h=1 m=20
